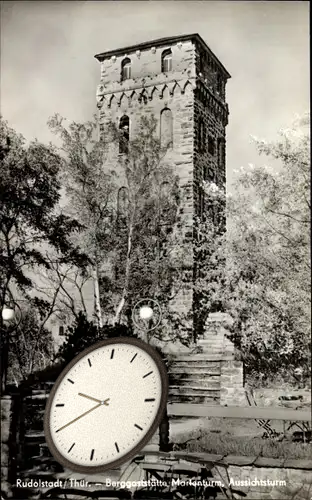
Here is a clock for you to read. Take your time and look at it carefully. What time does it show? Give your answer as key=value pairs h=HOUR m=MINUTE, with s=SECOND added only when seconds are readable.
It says h=9 m=40
